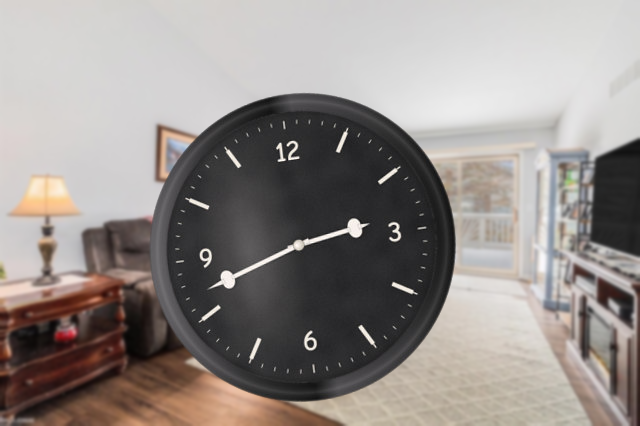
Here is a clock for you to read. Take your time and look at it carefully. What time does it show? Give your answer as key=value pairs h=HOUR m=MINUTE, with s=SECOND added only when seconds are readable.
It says h=2 m=42
